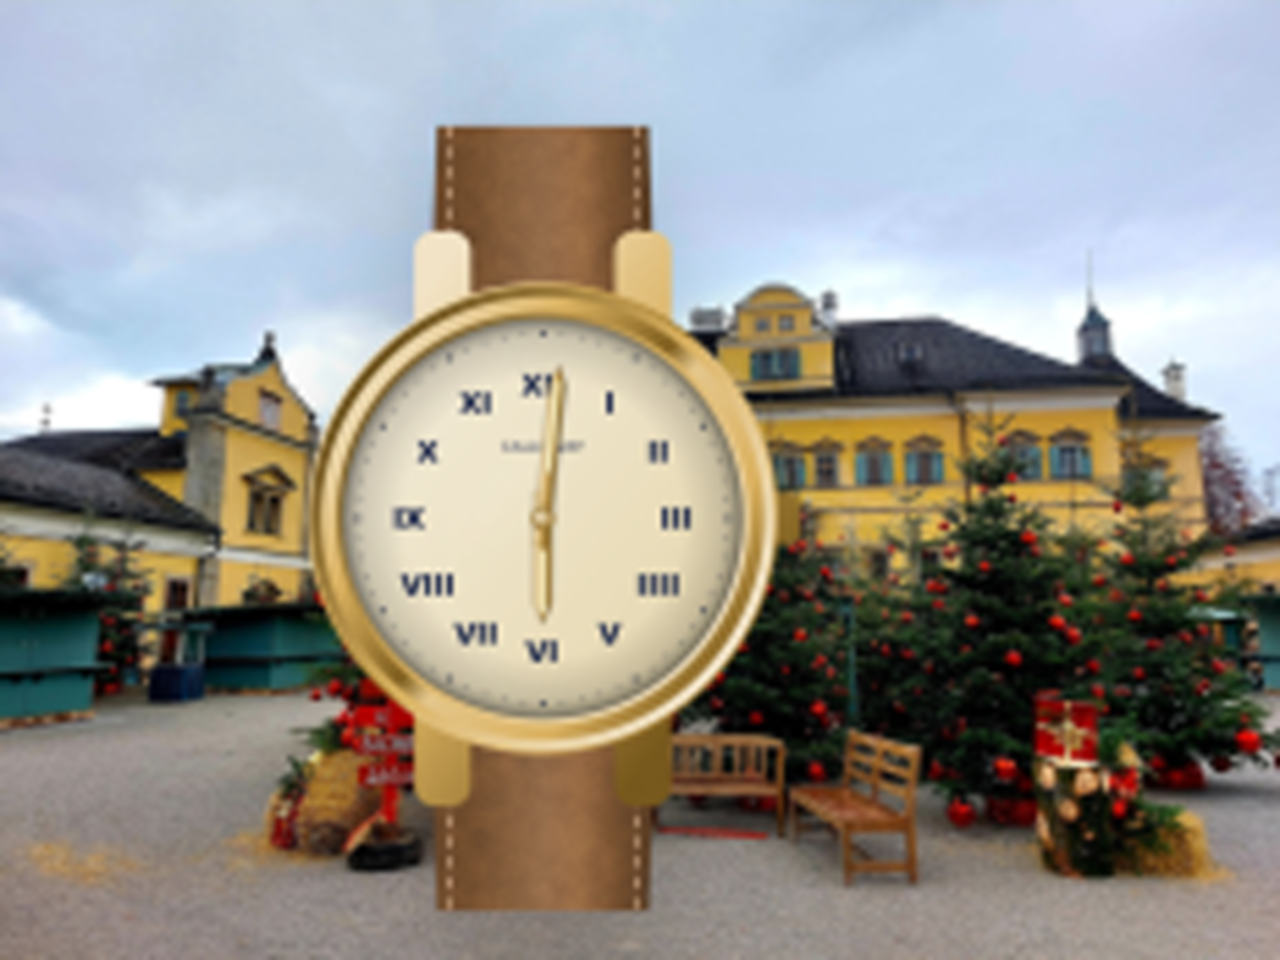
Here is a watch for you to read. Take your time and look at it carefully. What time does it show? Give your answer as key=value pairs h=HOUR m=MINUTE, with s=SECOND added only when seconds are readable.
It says h=6 m=1
